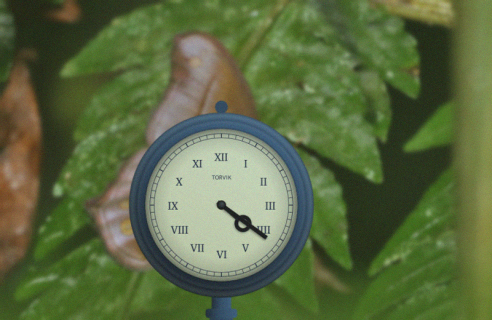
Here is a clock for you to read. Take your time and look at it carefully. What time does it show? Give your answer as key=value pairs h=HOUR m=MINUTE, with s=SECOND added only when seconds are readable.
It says h=4 m=21
